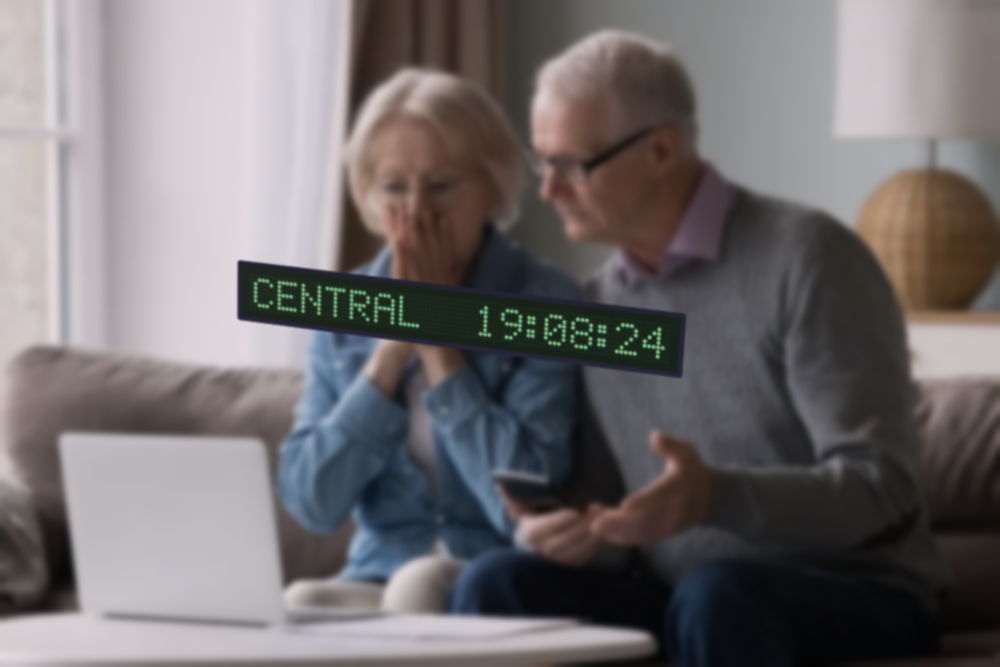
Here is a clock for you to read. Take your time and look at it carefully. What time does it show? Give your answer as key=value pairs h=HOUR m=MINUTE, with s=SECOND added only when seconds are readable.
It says h=19 m=8 s=24
